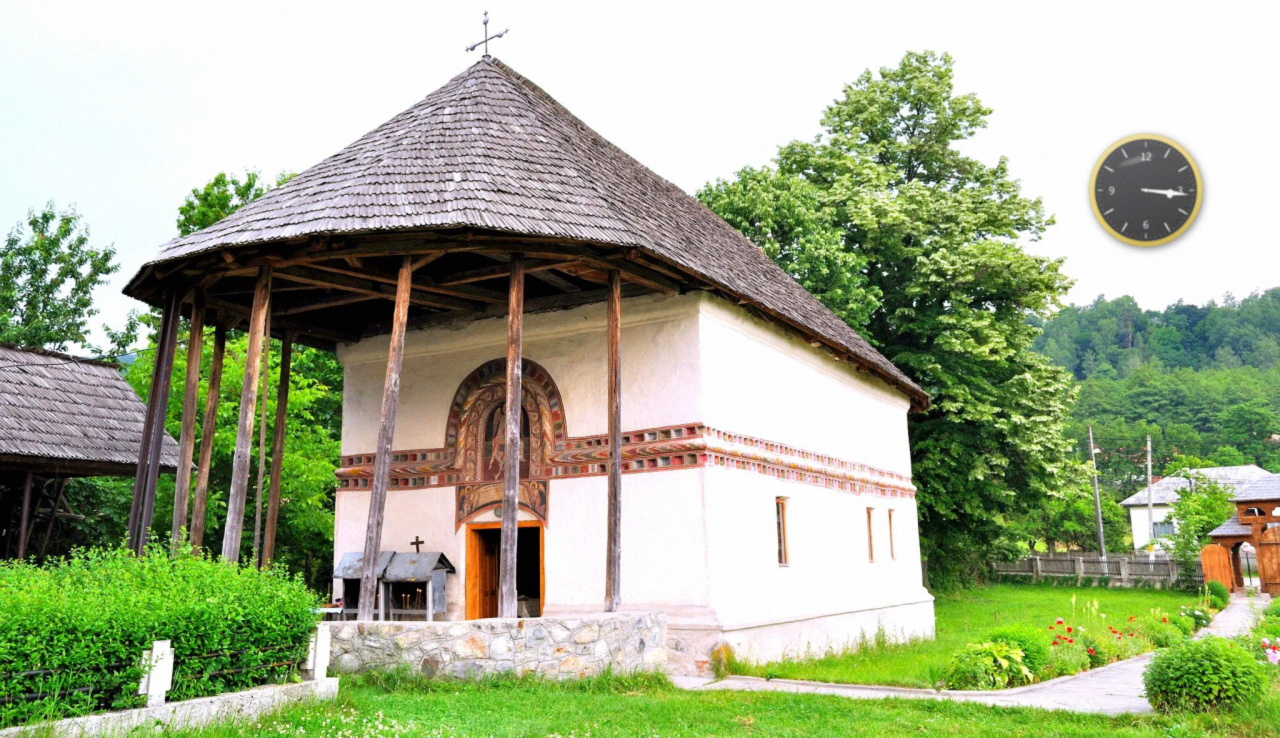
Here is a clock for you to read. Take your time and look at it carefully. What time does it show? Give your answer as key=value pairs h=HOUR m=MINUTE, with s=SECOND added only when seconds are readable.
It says h=3 m=16
